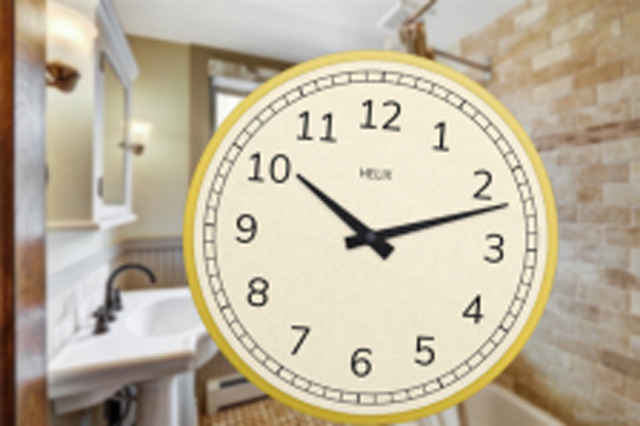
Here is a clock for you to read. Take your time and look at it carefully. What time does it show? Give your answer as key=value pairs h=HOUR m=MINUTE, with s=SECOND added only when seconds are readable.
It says h=10 m=12
